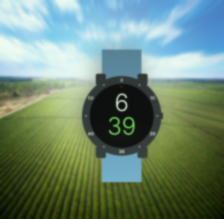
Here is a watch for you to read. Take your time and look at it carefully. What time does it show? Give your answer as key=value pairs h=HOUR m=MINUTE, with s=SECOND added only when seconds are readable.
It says h=6 m=39
